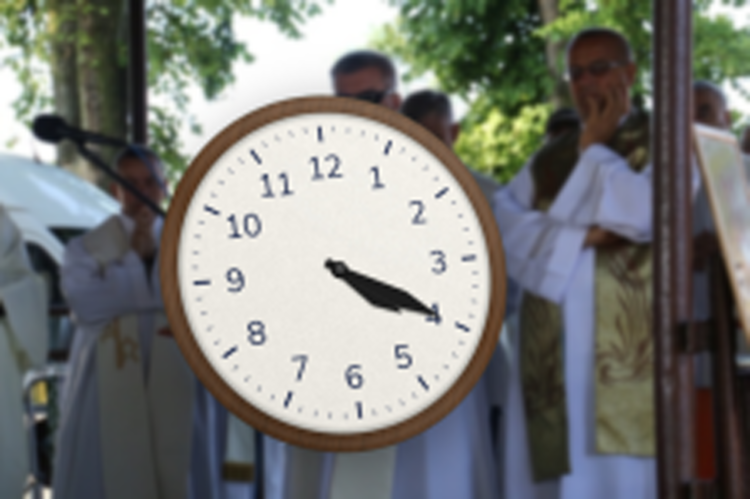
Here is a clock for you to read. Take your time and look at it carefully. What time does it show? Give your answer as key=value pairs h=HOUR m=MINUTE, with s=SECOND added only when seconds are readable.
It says h=4 m=20
